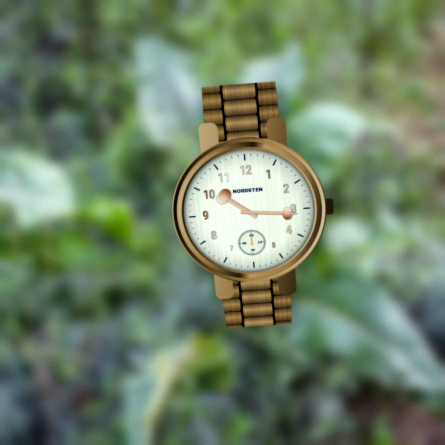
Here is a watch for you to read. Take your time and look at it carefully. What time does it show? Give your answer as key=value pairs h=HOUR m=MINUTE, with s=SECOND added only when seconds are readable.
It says h=10 m=16
